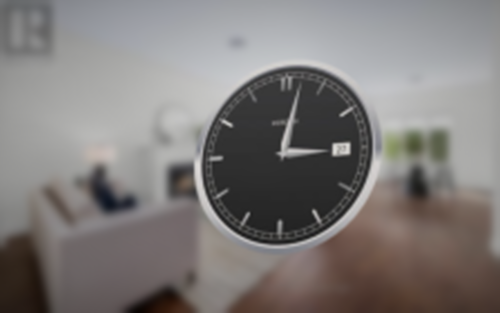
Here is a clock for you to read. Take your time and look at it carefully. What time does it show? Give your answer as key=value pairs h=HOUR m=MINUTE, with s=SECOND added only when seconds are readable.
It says h=3 m=2
